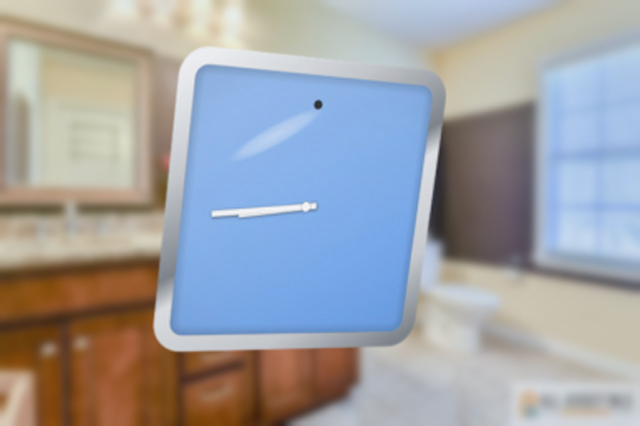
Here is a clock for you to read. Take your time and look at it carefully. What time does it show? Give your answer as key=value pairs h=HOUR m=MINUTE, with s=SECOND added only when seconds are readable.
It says h=8 m=44
